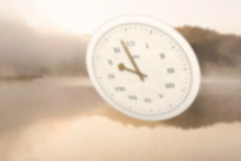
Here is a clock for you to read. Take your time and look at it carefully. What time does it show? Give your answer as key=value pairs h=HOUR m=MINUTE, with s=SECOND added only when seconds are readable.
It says h=9 m=58
